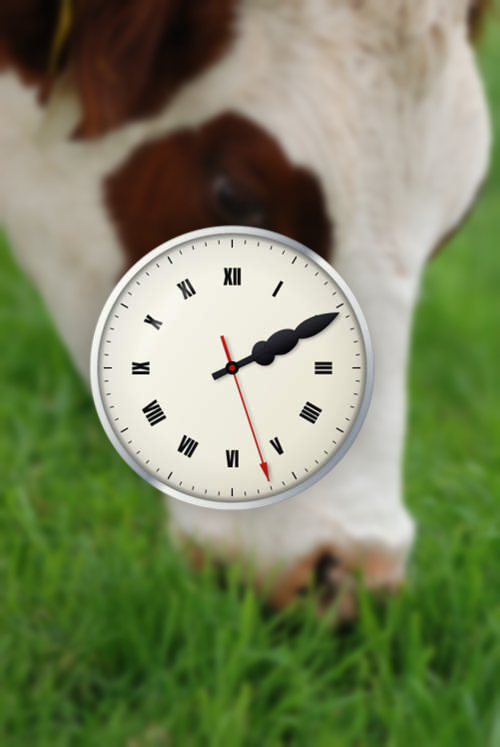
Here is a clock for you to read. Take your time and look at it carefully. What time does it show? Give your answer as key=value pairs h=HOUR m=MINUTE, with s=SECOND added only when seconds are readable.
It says h=2 m=10 s=27
